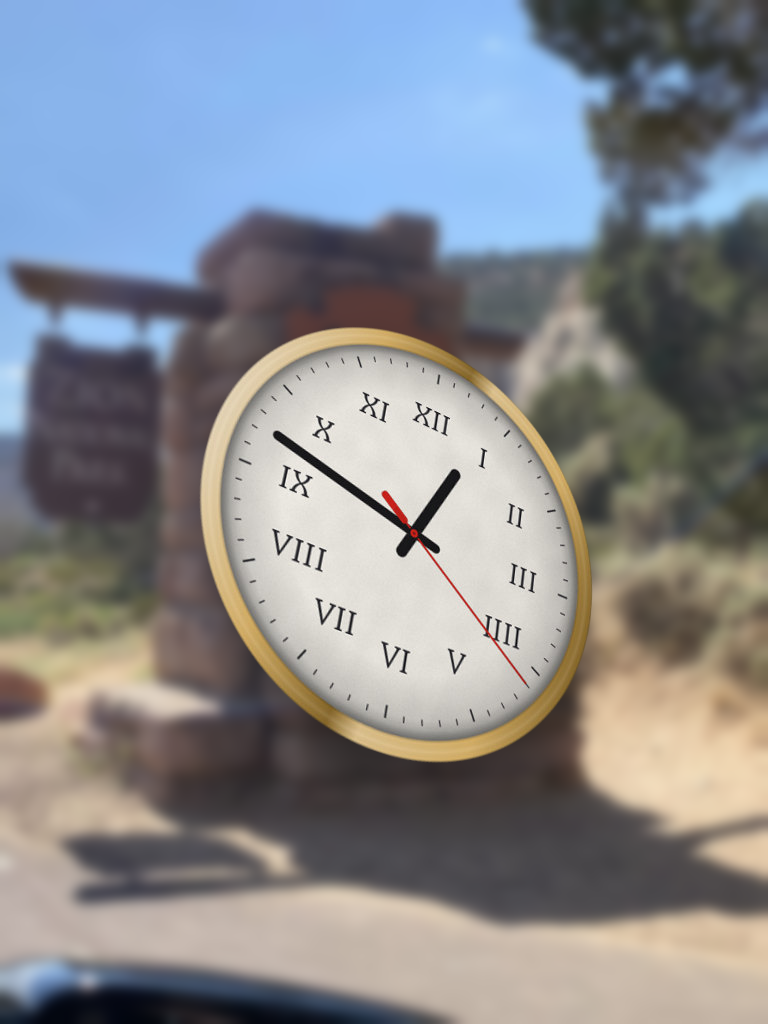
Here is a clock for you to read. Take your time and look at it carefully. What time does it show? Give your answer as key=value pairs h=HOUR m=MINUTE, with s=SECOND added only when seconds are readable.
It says h=12 m=47 s=21
